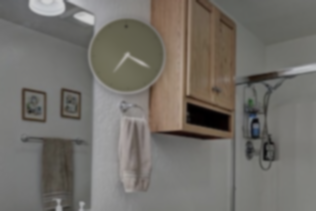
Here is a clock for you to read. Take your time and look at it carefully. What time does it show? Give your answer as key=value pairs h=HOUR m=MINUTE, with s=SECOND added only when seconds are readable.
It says h=7 m=20
